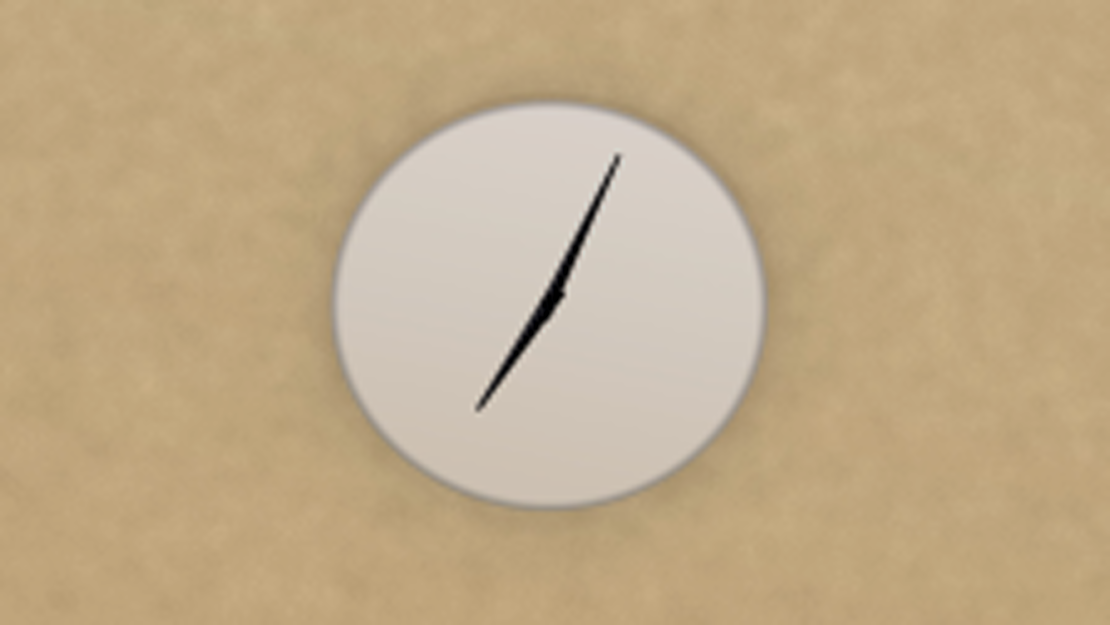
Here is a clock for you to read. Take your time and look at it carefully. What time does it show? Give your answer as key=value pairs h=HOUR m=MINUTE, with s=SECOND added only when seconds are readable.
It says h=7 m=4
